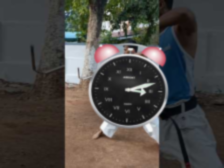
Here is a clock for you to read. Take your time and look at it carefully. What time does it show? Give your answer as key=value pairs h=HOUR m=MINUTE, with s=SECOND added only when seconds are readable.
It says h=3 m=12
